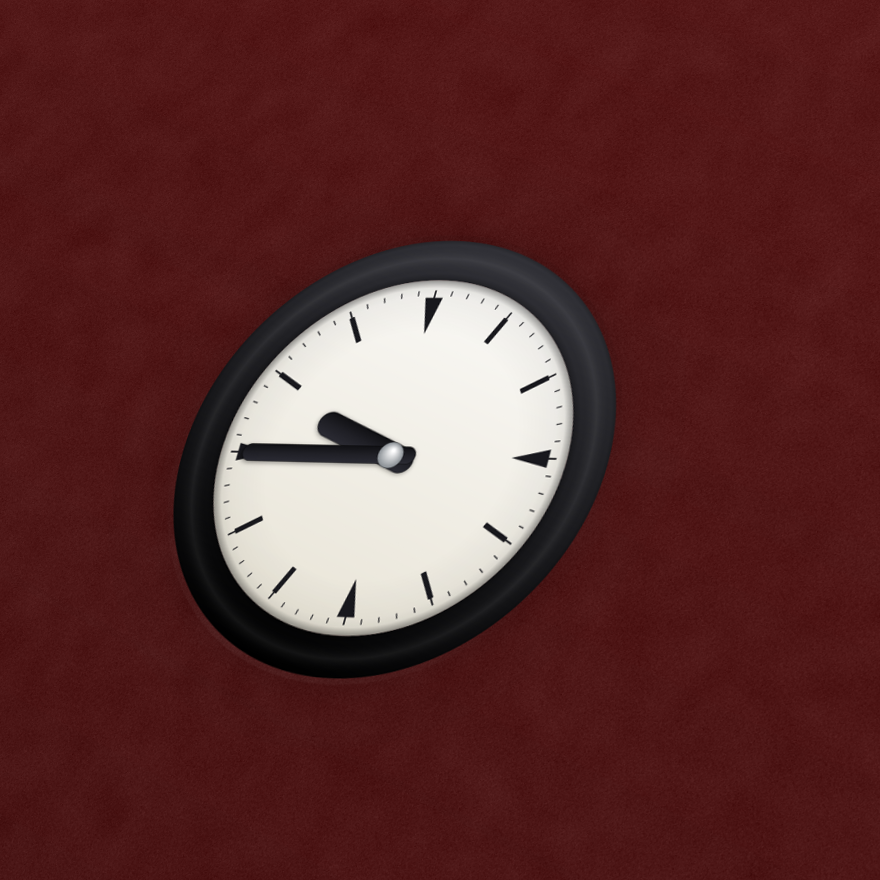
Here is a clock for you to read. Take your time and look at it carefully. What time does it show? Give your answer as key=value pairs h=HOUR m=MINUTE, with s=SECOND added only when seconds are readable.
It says h=9 m=45
